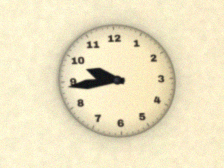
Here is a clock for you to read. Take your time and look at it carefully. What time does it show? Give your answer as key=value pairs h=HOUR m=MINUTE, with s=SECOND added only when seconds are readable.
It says h=9 m=44
